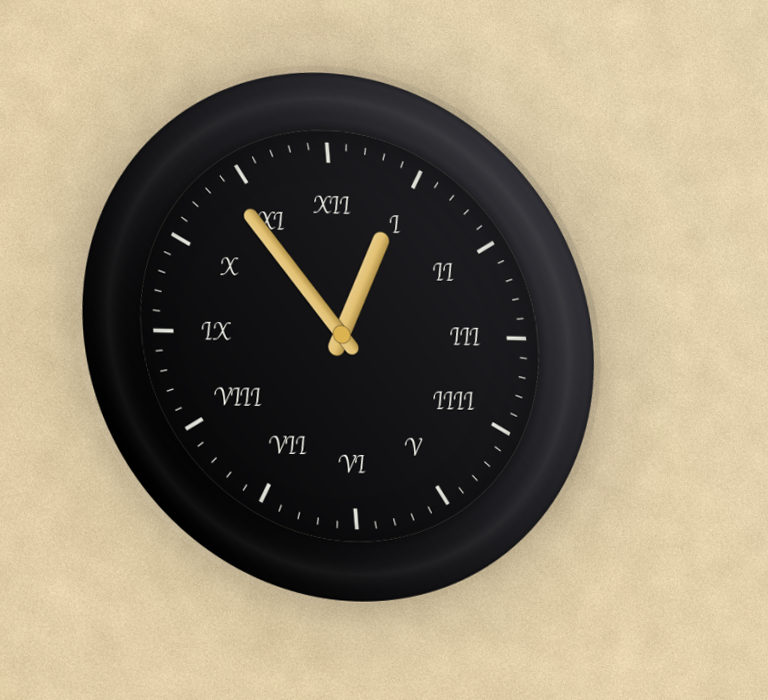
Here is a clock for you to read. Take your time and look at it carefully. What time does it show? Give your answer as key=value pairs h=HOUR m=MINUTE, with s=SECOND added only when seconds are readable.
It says h=12 m=54
